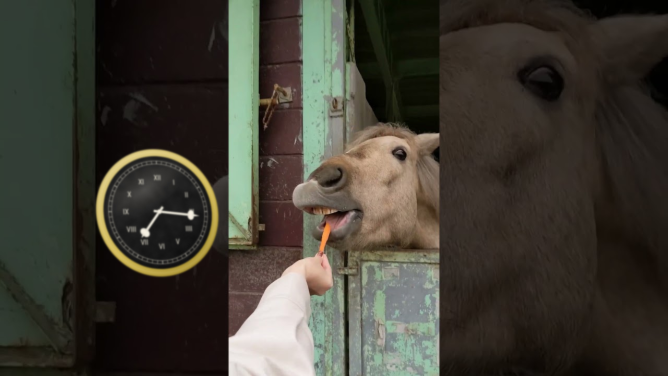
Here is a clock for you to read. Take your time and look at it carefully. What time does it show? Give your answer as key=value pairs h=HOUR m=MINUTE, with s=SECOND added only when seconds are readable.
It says h=7 m=16
